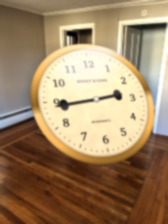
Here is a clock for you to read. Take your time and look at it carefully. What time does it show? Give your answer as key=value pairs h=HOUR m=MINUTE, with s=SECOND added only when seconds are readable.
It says h=2 m=44
